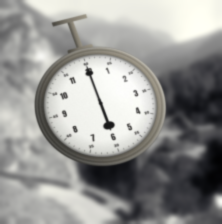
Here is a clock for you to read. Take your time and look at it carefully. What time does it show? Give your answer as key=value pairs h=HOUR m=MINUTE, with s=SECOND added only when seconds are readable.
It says h=6 m=0
